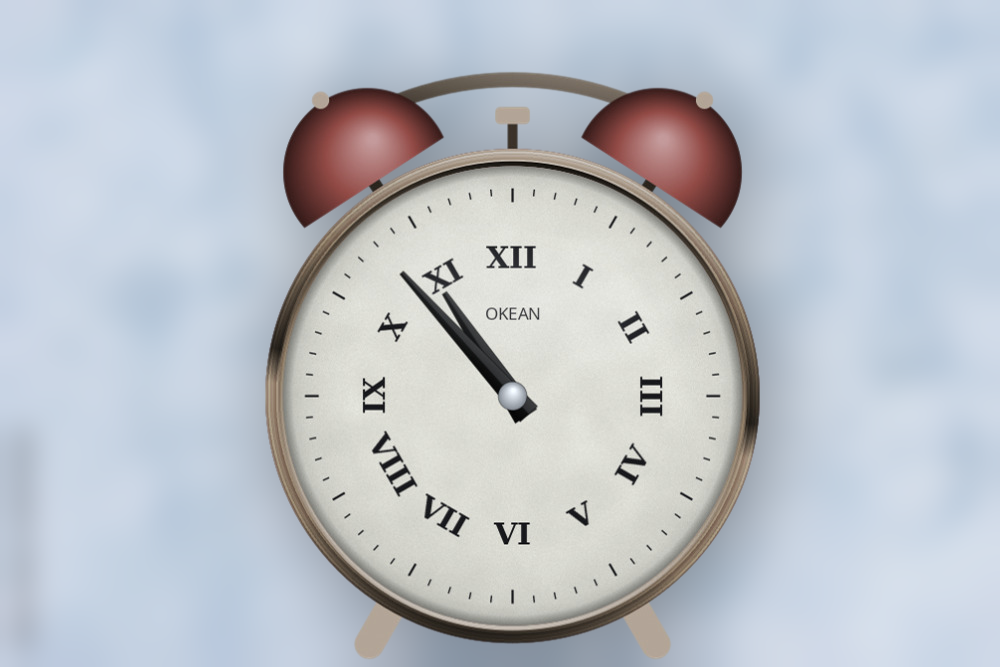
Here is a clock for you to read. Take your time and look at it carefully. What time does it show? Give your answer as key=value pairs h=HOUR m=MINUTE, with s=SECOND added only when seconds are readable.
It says h=10 m=53
